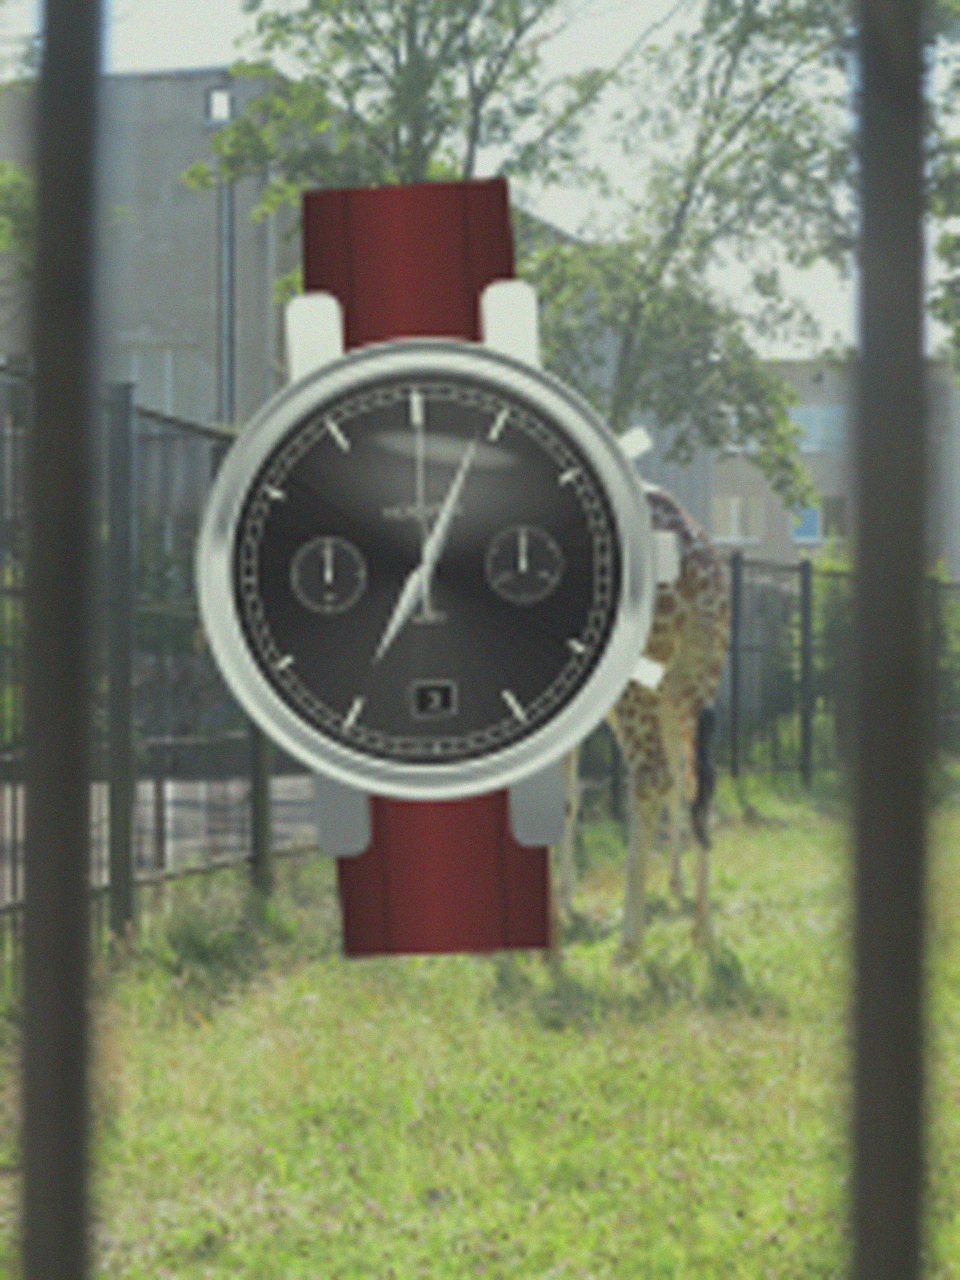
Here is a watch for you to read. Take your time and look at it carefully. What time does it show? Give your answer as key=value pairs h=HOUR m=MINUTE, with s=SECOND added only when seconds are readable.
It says h=7 m=4
